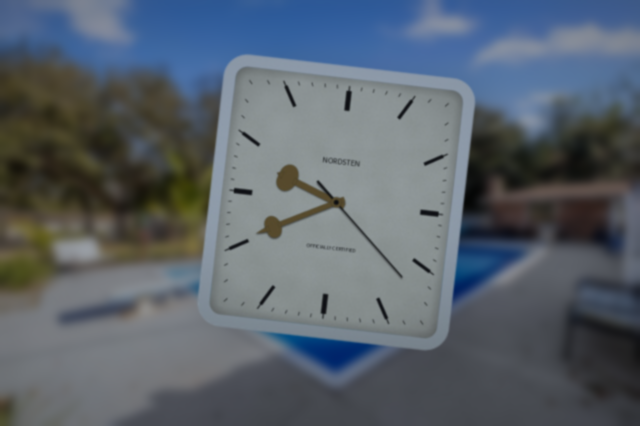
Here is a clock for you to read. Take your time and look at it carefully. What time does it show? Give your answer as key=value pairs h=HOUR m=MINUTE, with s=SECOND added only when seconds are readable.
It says h=9 m=40 s=22
